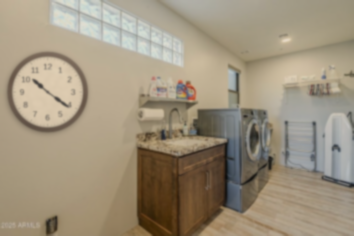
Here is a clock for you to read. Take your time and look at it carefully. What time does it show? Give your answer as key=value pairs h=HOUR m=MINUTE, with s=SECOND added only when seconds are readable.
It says h=10 m=21
